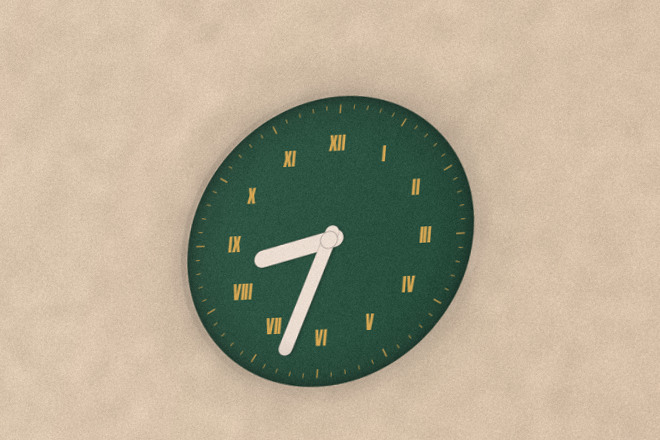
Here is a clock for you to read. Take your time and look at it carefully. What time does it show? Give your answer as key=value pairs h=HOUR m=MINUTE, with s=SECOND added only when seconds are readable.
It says h=8 m=33
